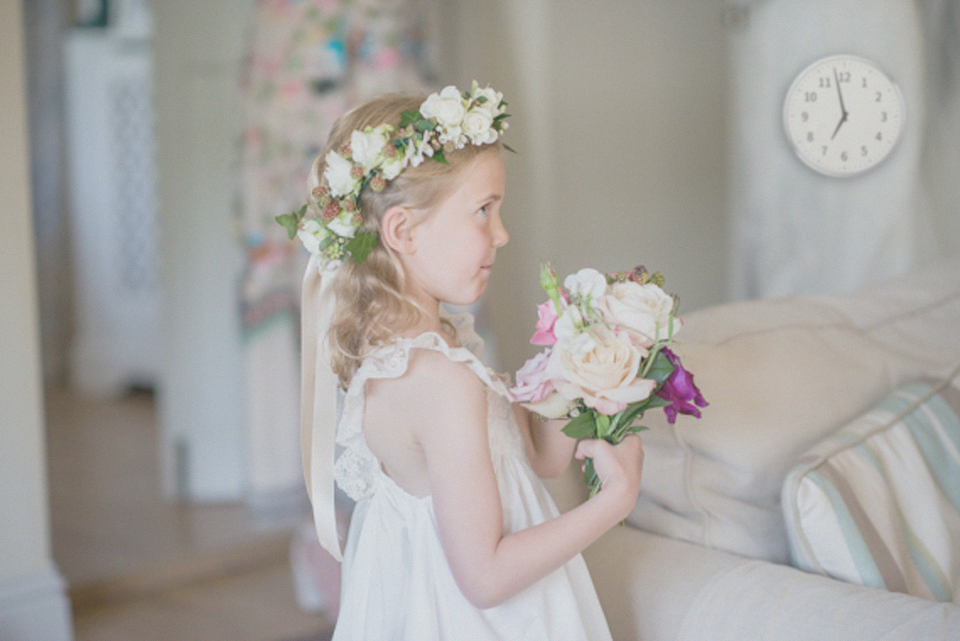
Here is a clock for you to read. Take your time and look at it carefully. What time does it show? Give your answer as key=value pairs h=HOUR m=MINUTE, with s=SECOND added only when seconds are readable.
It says h=6 m=58
